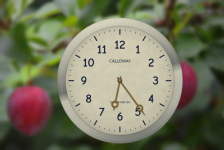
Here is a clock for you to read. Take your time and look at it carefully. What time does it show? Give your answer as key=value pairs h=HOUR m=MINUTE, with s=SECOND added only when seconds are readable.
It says h=6 m=24
